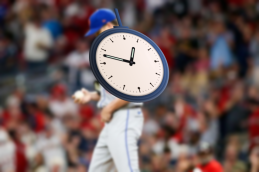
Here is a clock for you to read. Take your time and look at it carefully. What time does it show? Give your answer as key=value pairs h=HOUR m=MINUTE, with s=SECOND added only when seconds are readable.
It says h=12 m=48
